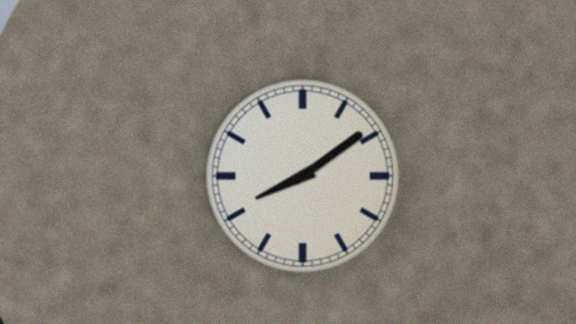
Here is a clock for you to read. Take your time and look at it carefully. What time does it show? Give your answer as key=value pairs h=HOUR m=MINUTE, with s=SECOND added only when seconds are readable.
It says h=8 m=9
